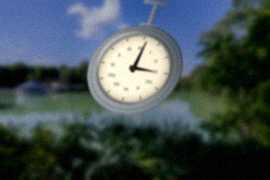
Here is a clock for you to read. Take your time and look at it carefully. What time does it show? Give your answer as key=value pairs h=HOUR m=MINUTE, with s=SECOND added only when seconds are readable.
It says h=3 m=1
